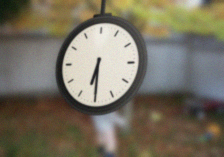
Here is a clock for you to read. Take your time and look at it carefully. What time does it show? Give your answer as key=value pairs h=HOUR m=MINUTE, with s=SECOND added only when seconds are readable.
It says h=6 m=30
